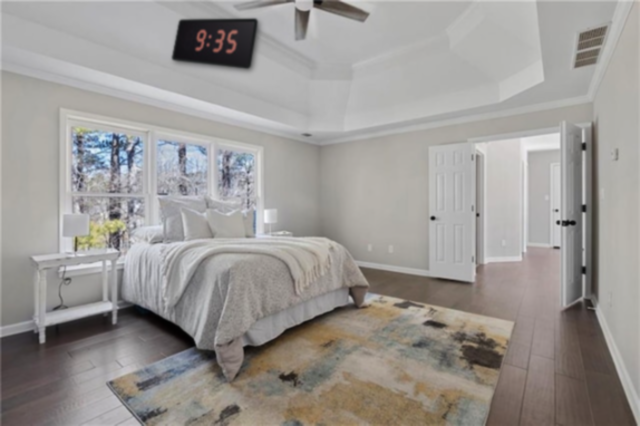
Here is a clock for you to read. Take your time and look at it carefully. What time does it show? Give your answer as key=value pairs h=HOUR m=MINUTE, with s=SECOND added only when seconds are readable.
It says h=9 m=35
